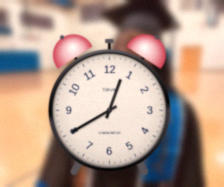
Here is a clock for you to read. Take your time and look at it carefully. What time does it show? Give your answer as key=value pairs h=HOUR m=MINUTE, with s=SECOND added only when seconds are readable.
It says h=12 m=40
